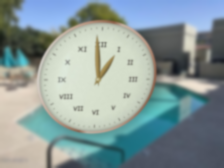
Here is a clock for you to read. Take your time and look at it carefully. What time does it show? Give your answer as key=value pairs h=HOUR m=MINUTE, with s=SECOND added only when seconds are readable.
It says h=12 m=59
